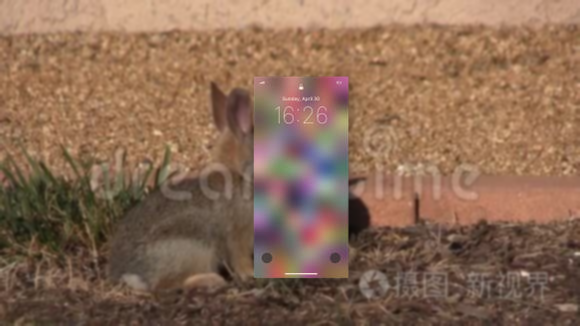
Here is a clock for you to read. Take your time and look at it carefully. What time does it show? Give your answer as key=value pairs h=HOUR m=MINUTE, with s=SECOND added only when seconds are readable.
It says h=16 m=26
